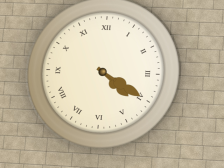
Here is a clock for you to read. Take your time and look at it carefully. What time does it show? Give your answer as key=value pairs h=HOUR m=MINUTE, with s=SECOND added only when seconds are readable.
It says h=4 m=20
